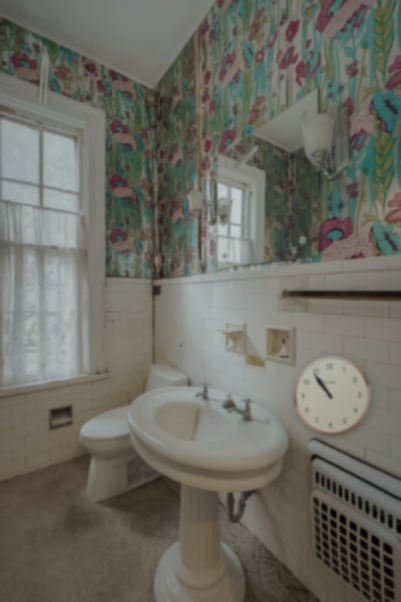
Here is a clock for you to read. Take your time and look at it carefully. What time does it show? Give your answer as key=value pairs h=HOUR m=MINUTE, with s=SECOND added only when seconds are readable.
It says h=10 m=54
